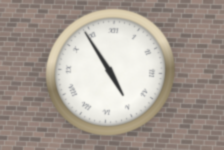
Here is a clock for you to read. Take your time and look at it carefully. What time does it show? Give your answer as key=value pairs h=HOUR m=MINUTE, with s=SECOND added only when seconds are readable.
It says h=4 m=54
